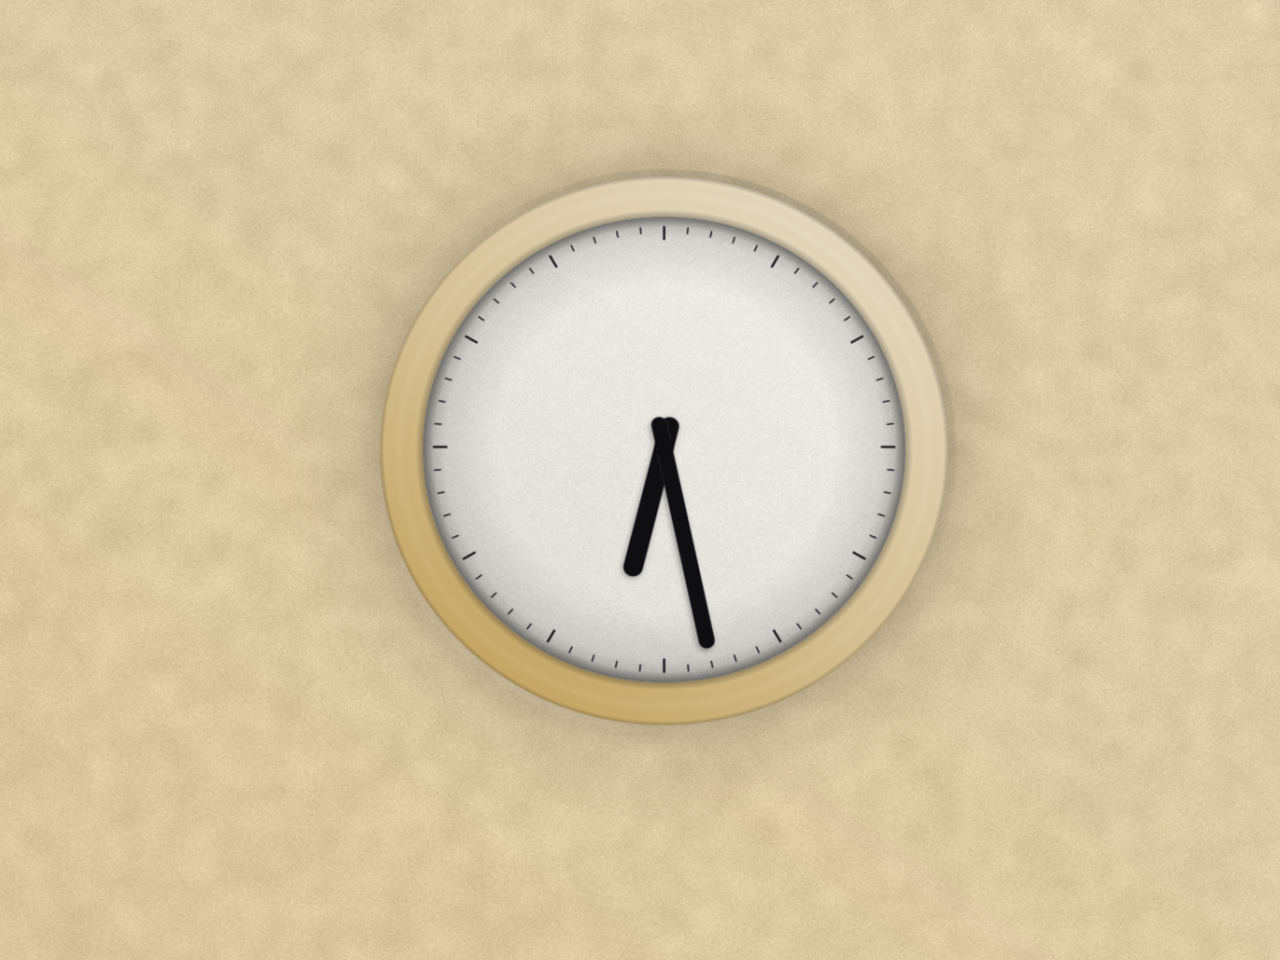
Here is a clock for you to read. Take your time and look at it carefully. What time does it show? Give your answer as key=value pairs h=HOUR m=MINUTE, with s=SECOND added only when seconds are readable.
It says h=6 m=28
